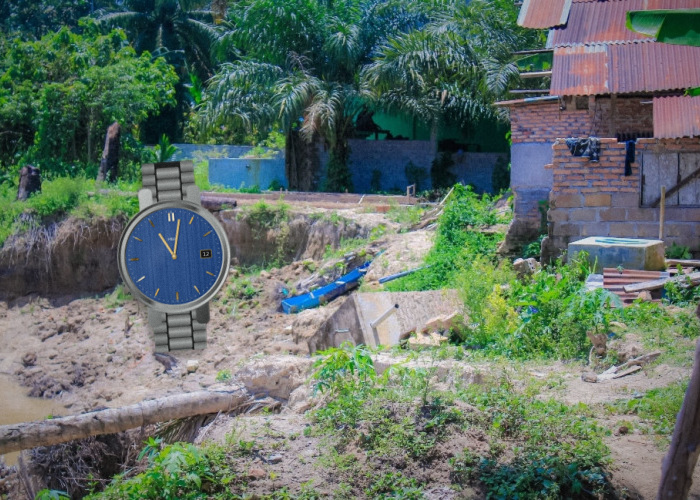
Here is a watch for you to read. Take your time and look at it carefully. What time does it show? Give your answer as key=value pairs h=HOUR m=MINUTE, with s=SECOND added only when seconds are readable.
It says h=11 m=2
